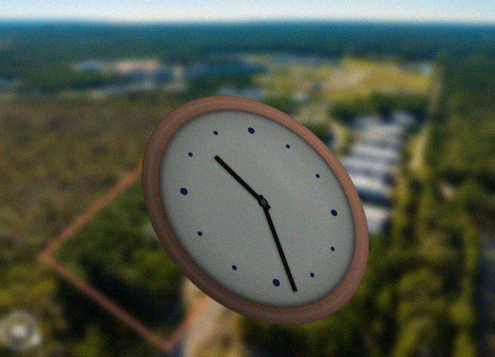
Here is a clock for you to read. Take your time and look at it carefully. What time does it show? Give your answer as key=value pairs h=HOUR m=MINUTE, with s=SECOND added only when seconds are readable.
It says h=10 m=28
